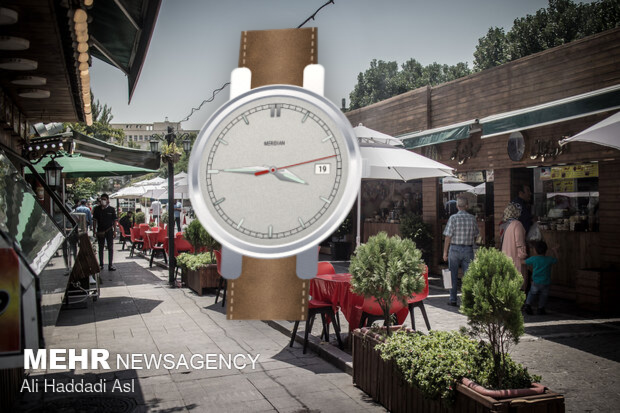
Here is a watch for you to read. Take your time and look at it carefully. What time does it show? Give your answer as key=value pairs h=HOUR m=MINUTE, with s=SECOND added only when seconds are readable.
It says h=3 m=45 s=13
